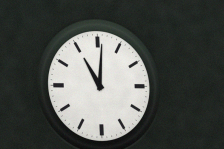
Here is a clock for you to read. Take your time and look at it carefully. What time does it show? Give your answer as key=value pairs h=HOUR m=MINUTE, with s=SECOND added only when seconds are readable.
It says h=11 m=1
